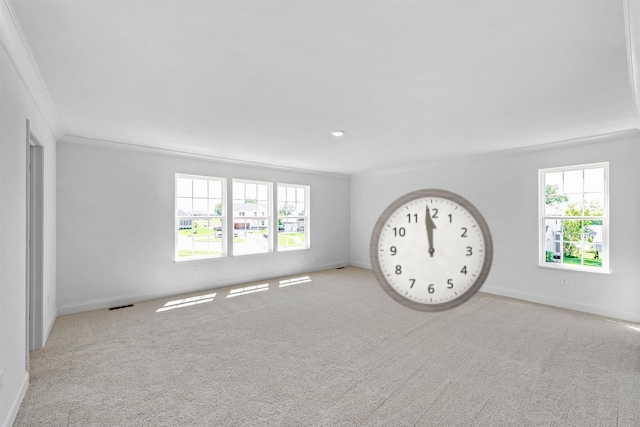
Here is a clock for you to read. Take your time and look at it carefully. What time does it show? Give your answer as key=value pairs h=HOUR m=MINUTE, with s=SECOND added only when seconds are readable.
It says h=11 m=59
